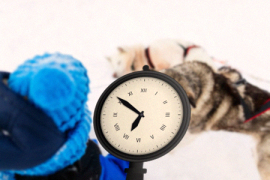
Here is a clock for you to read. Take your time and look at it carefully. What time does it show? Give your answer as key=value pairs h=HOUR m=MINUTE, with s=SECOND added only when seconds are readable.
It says h=6 m=51
